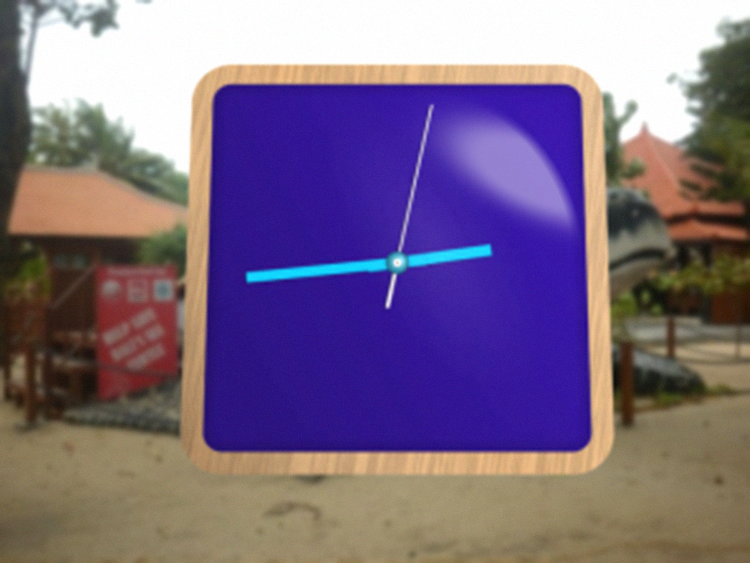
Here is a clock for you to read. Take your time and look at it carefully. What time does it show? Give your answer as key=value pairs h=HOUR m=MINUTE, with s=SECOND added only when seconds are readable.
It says h=2 m=44 s=2
